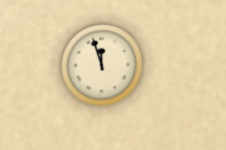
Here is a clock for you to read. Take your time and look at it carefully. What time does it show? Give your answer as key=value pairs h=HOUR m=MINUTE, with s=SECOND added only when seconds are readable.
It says h=11 m=57
